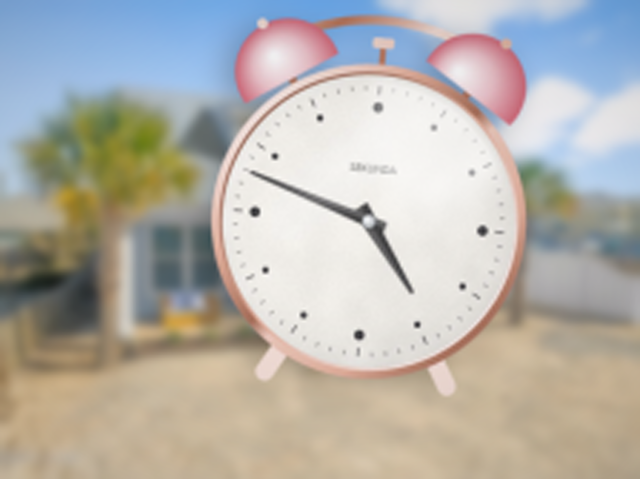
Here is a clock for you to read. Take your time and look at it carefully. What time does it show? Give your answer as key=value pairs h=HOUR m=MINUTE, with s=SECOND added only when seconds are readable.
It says h=4 m=48
